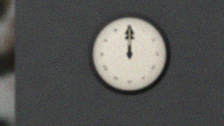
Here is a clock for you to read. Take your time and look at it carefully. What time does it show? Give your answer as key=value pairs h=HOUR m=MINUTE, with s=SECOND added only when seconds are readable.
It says h=12 m=0
